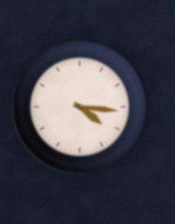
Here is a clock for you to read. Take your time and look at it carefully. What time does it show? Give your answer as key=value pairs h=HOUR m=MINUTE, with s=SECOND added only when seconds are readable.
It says h=4 m=16
